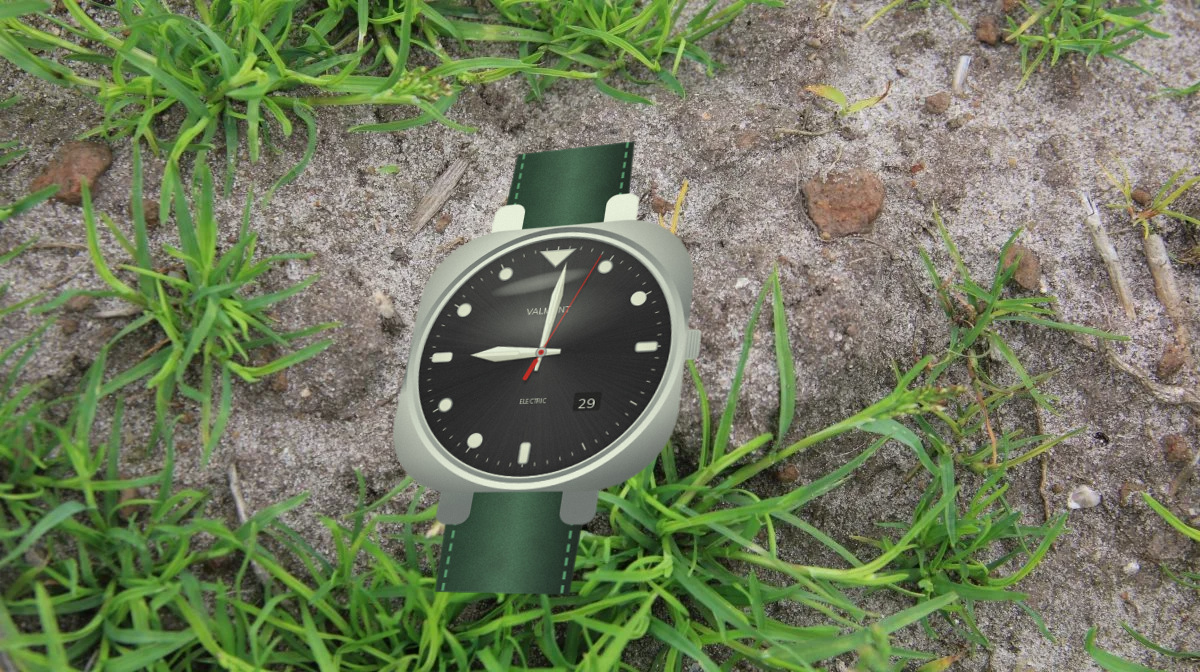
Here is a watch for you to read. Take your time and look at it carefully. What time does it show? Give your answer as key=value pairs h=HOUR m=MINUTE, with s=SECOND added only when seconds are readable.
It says h=9 m=1 s=4
